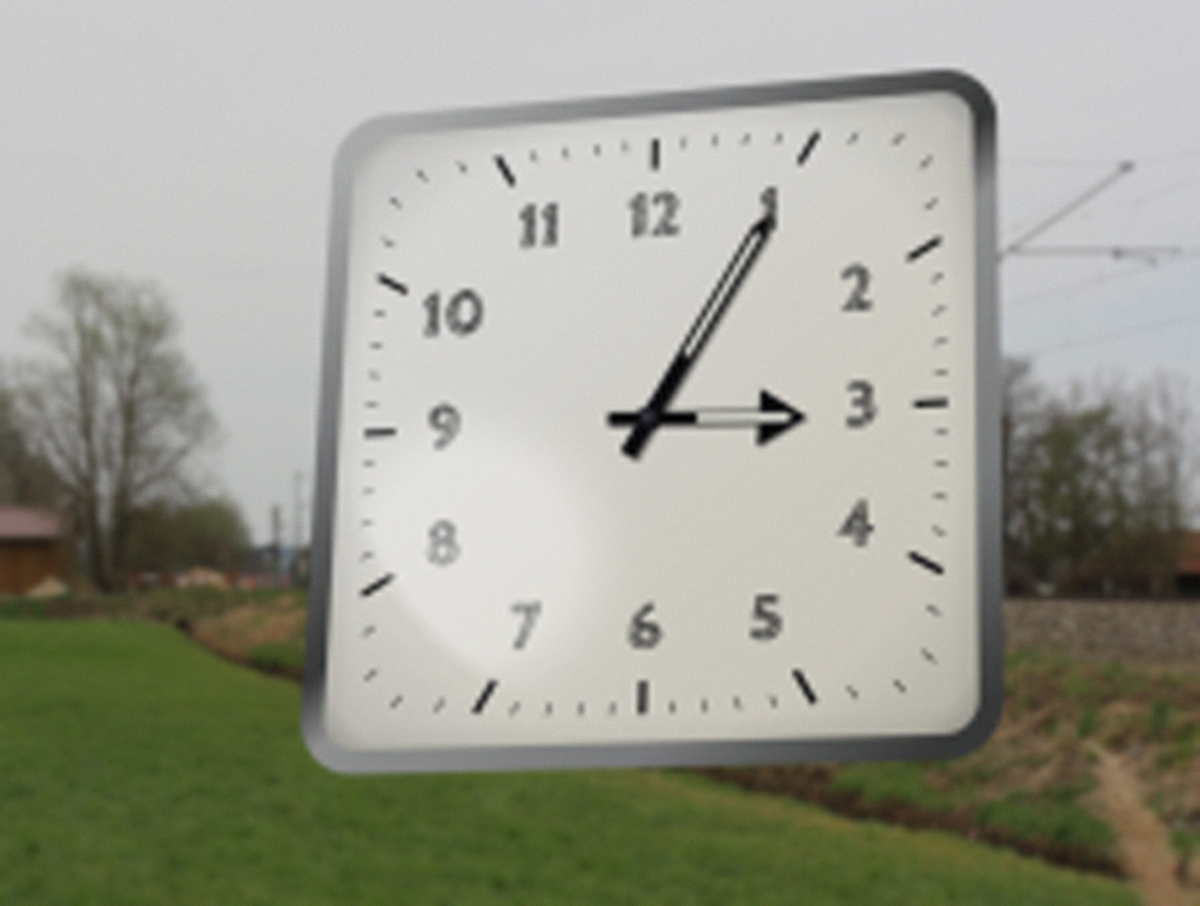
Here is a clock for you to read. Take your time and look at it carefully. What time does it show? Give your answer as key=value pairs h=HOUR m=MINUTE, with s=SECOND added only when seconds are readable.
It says h=3 m=5
